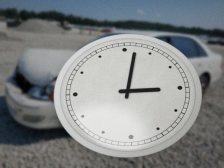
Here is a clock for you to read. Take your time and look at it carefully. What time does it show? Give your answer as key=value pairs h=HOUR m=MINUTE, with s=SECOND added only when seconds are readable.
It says h=3 m=2
